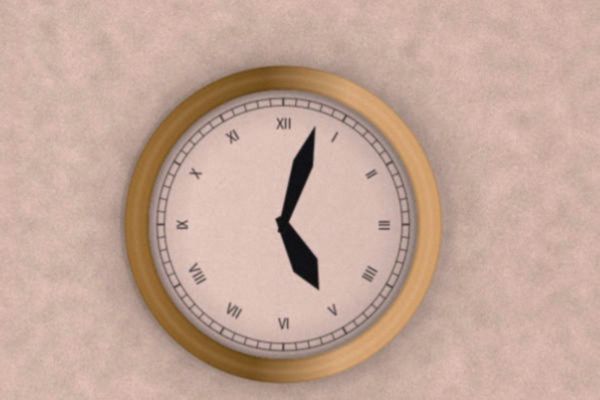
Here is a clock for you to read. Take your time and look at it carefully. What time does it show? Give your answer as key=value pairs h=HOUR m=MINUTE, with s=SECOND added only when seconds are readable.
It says h=5 m=3
